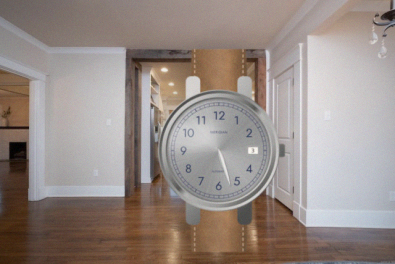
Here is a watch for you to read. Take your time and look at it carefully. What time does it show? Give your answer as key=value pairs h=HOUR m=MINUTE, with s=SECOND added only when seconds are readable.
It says h=5 m=27
